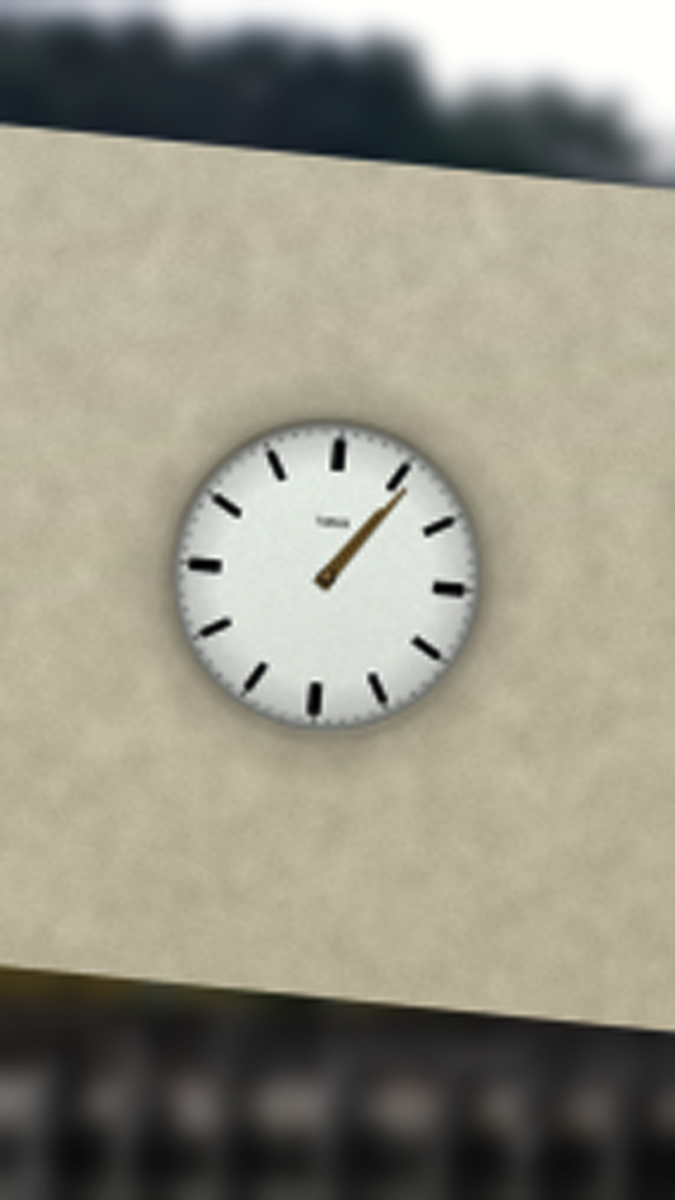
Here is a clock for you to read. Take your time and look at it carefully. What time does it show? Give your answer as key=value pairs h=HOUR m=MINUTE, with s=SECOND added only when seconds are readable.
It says h=1 m=6
